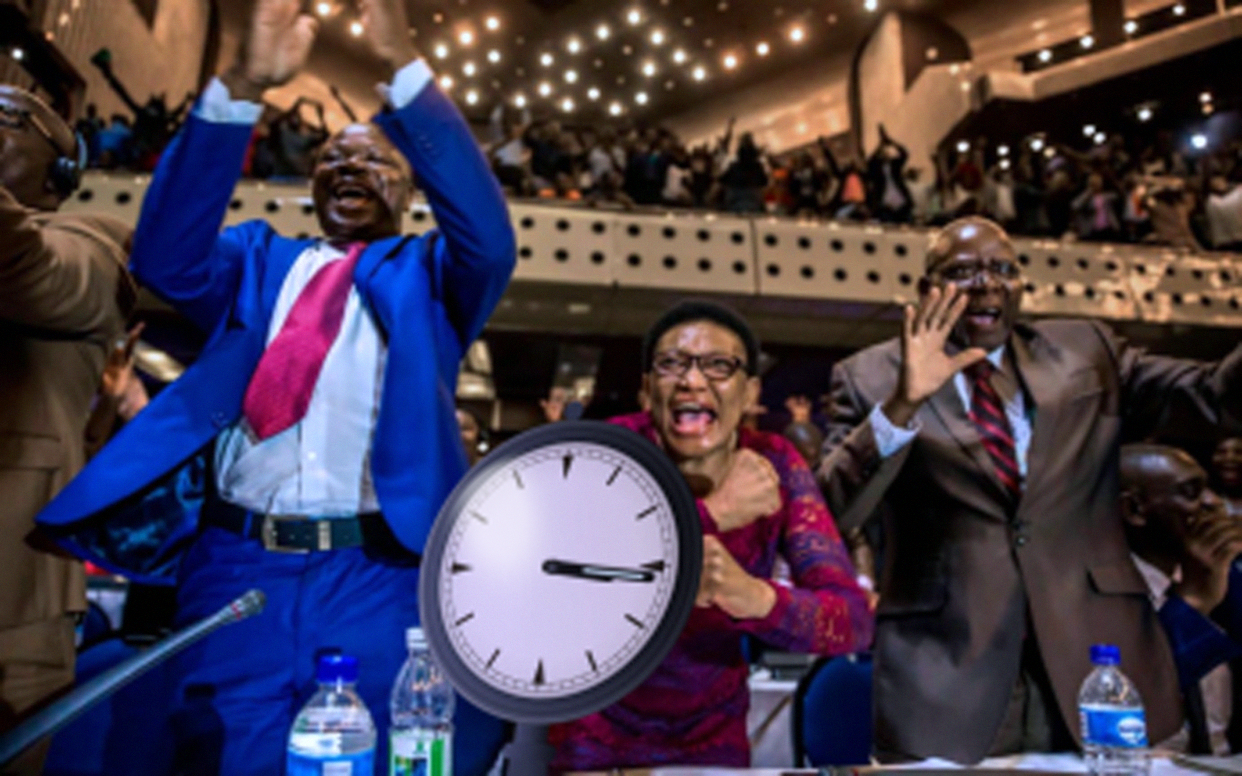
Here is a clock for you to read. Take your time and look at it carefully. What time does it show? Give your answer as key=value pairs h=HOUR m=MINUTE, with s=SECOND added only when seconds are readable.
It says h=3 m=16
